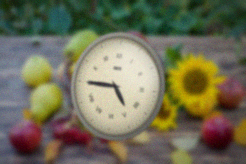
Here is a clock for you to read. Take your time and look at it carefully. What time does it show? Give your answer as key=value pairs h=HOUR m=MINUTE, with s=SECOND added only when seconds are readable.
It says h=4 m=45
